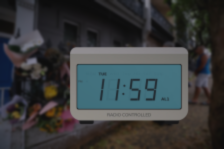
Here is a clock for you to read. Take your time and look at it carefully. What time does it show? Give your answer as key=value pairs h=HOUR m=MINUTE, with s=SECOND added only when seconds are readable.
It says h=11 m=59
